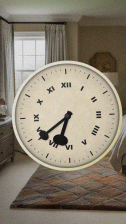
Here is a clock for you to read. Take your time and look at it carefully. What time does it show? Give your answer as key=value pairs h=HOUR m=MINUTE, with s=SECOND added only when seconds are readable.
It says h=6 m=39
